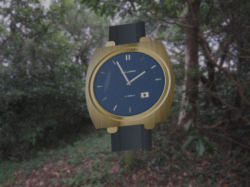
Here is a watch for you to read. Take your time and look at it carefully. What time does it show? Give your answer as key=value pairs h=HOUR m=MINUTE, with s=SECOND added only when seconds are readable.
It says h=1 m=56
